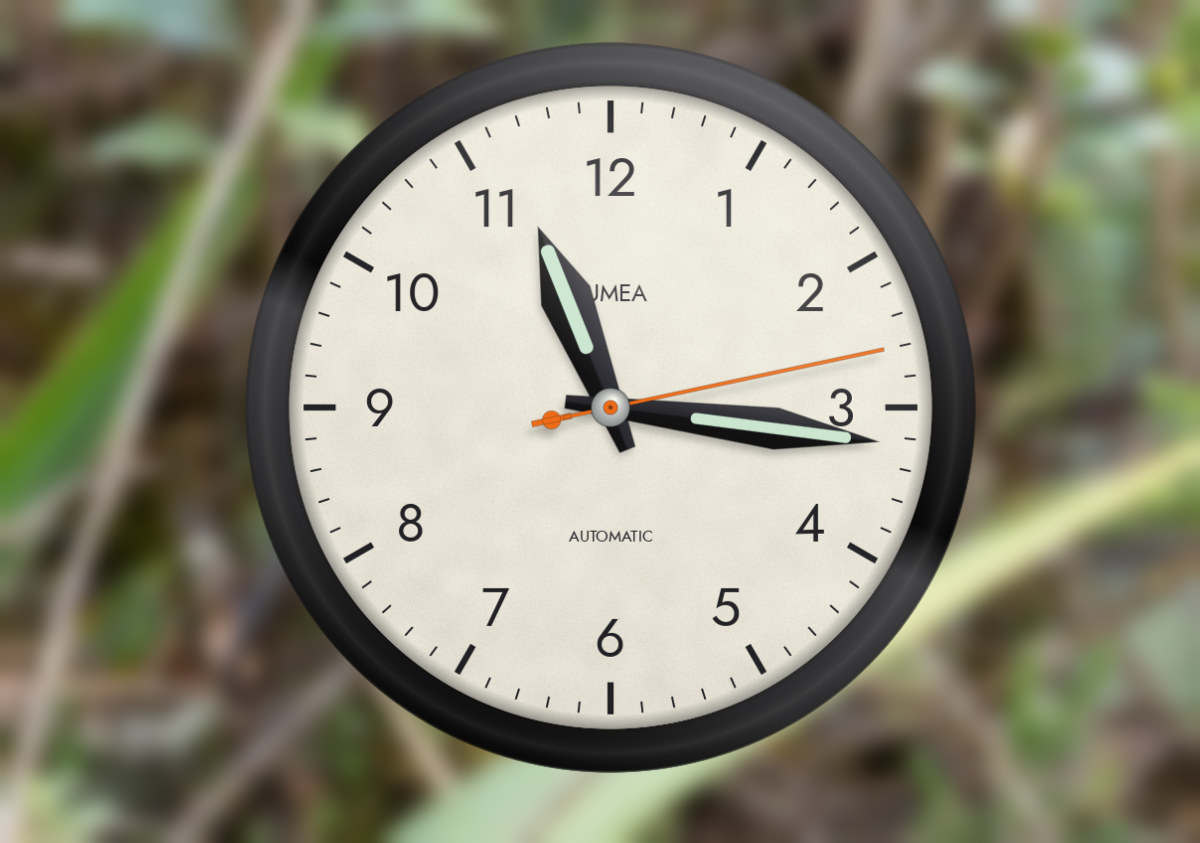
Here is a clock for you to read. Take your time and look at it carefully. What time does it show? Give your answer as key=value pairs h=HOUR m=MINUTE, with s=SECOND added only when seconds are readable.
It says h=11 m=16 s=13
